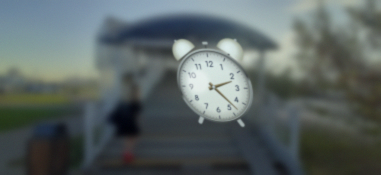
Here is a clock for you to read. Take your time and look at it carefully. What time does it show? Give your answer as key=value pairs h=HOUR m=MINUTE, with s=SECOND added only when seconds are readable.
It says h=2 m=23
